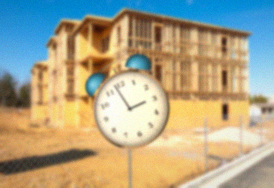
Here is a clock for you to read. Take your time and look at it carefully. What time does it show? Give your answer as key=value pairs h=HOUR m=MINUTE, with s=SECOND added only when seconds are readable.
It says h=2 m=58
